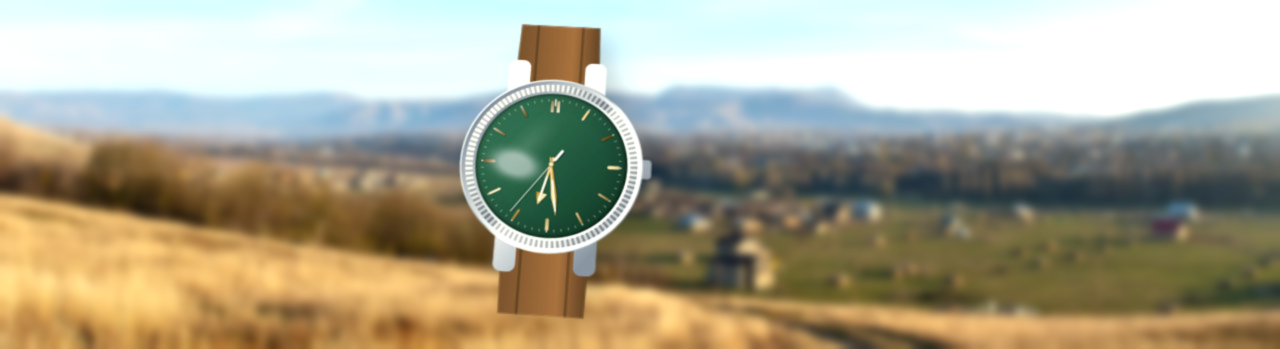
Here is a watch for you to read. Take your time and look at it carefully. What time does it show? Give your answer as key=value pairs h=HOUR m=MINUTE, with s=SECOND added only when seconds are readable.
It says h=6 m=28 s=36
